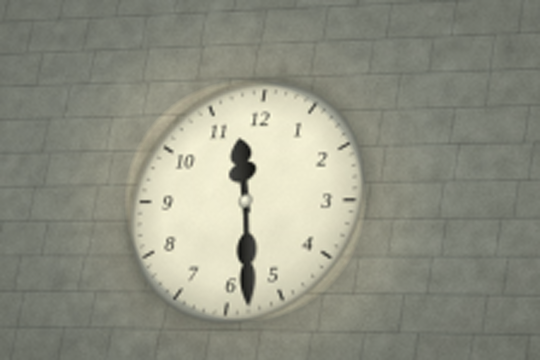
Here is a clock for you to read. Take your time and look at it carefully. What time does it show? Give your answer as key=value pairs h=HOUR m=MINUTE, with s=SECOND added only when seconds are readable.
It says h=11 m=28
